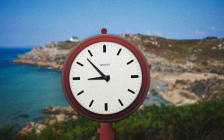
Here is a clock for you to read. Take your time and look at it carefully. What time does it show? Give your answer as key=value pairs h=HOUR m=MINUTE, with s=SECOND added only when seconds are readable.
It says h=8 m=53
